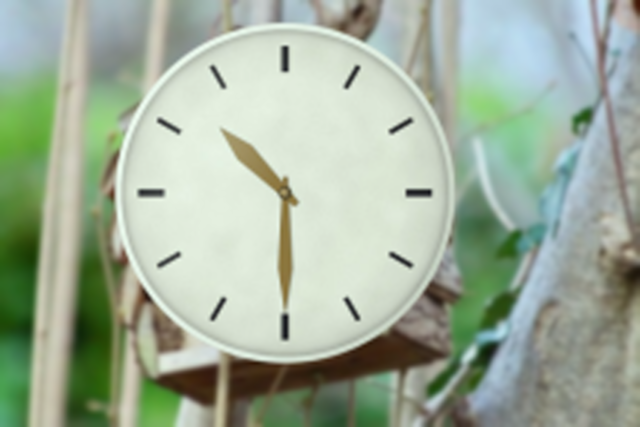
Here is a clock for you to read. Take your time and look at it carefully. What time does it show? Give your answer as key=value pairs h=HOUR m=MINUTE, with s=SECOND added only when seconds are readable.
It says h=10 m=30
